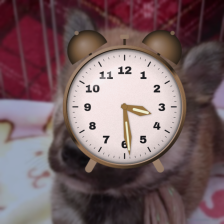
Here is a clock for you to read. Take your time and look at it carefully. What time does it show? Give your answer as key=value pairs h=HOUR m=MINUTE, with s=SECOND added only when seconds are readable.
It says h=3 m=29
